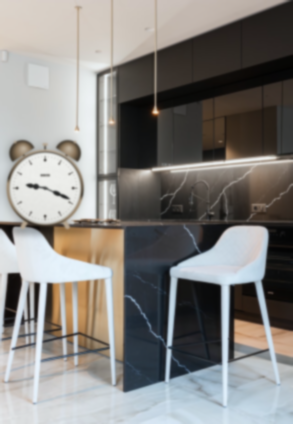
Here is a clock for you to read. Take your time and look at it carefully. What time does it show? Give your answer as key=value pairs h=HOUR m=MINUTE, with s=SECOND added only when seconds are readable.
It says h=9 m=19
